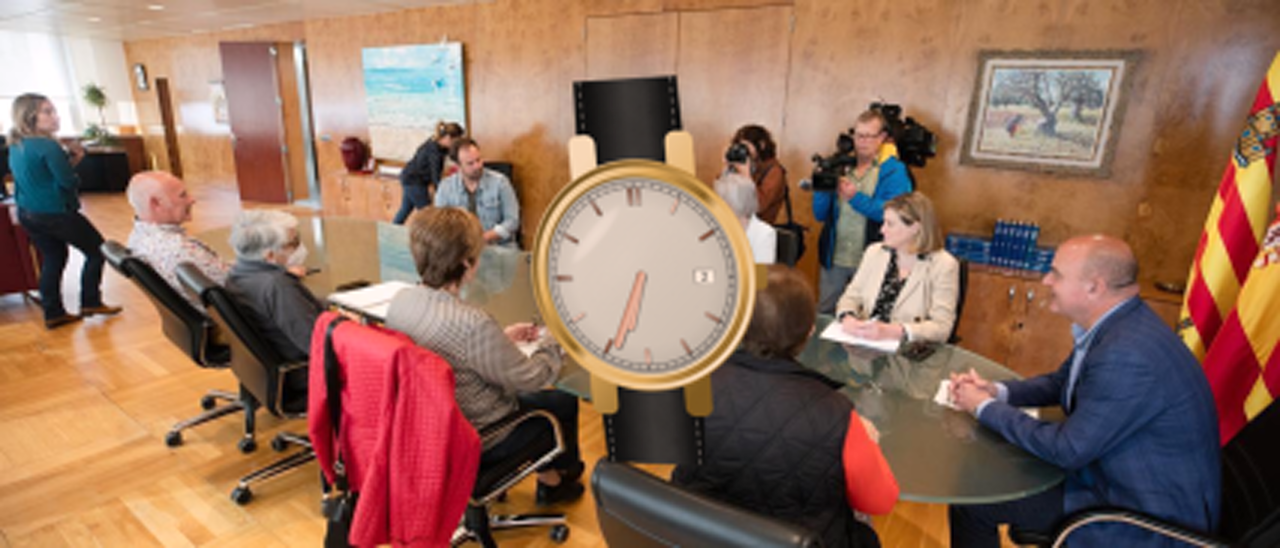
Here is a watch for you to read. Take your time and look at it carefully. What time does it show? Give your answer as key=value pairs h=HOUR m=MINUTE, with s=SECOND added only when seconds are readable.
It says h=6 m=34
